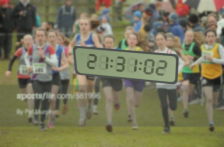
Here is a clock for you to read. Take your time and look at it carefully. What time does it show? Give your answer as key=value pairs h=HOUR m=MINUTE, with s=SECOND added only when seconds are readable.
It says h=21 m=31 s=2
